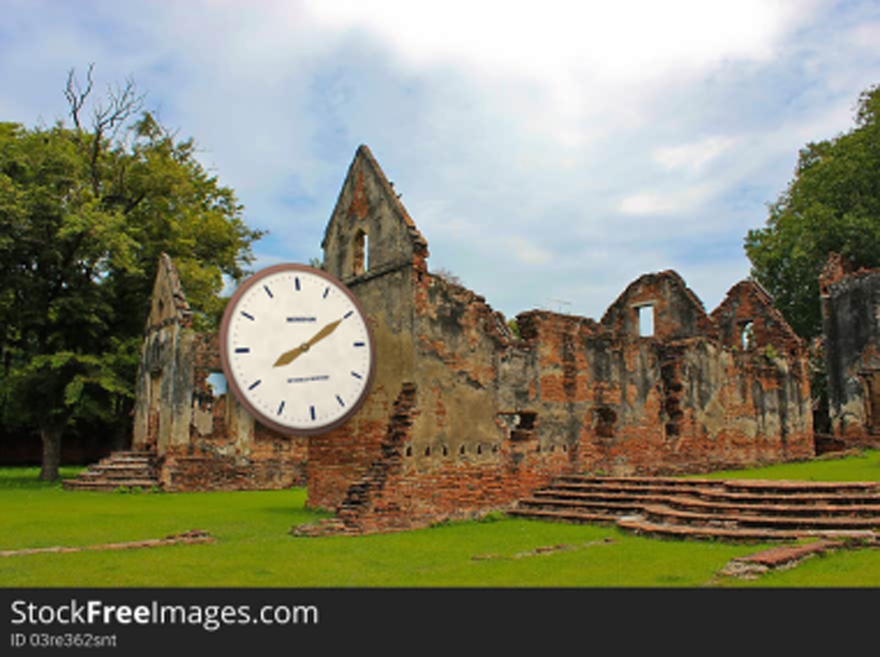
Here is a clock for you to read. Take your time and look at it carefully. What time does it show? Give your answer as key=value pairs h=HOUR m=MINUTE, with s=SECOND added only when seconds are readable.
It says h=8 m=10
